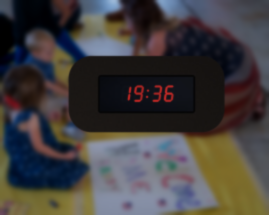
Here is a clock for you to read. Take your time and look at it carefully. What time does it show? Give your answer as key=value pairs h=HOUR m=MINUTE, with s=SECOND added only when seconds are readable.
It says h=19 m=36
